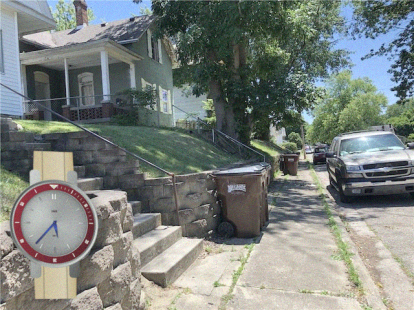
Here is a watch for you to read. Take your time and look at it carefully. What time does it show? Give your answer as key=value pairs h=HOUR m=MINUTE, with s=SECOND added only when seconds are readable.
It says h=5 m=37
